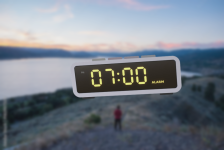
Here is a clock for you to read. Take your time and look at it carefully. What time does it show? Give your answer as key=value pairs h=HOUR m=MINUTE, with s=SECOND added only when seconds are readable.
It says h=7 m=0
